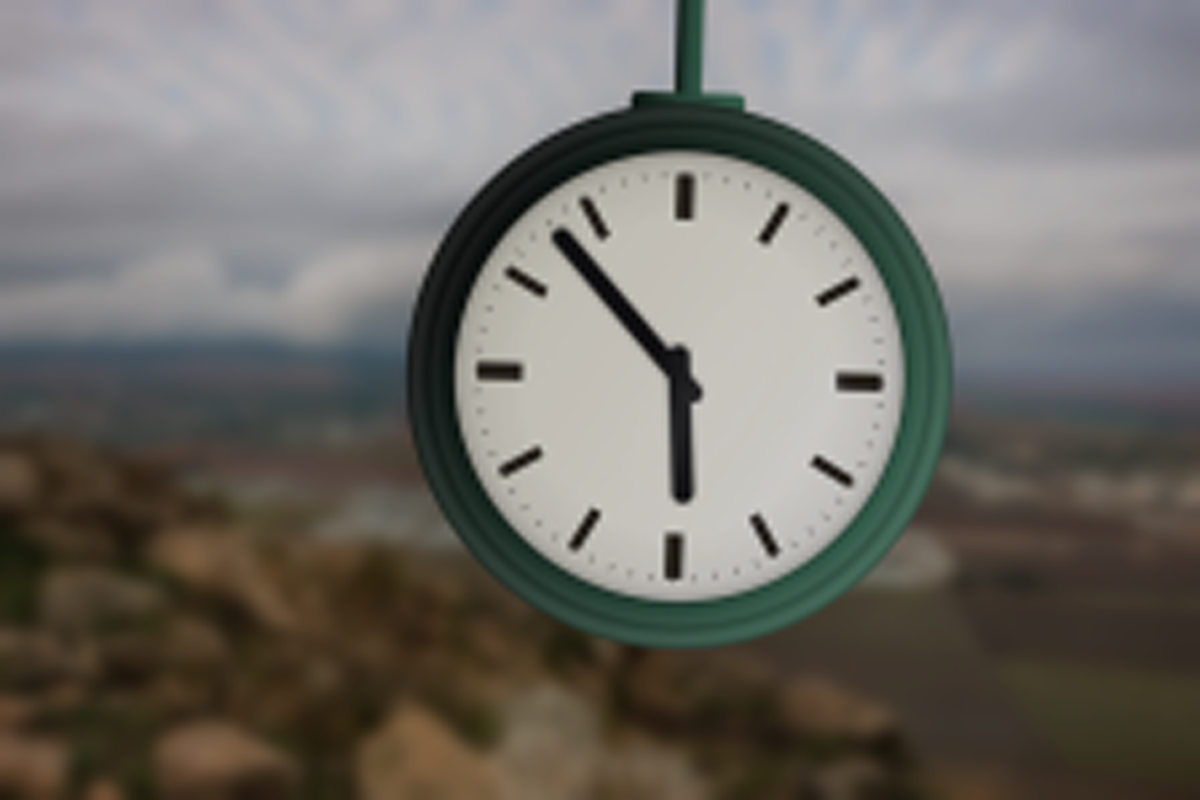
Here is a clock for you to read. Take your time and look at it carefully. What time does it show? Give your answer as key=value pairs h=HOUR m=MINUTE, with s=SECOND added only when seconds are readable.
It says h=5 m=53
